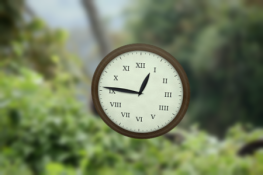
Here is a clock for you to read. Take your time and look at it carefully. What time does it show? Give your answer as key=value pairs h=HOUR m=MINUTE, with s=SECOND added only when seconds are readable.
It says h=12 m=46
